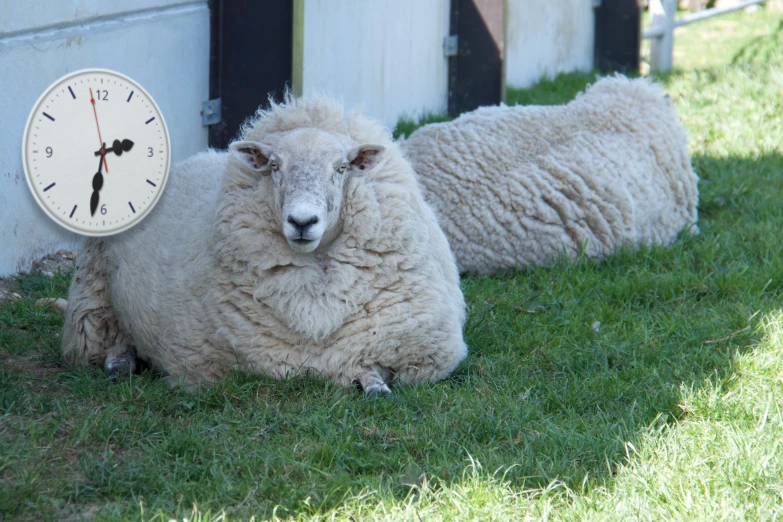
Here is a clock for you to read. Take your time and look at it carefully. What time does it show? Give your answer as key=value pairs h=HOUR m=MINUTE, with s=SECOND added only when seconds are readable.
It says h=2 m=31 s=58
